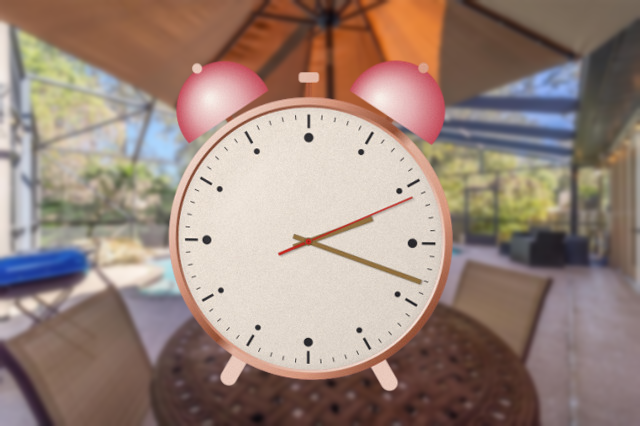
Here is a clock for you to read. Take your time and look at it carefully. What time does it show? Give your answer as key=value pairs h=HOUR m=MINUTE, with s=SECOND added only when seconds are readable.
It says h=2 m=18 s=11
